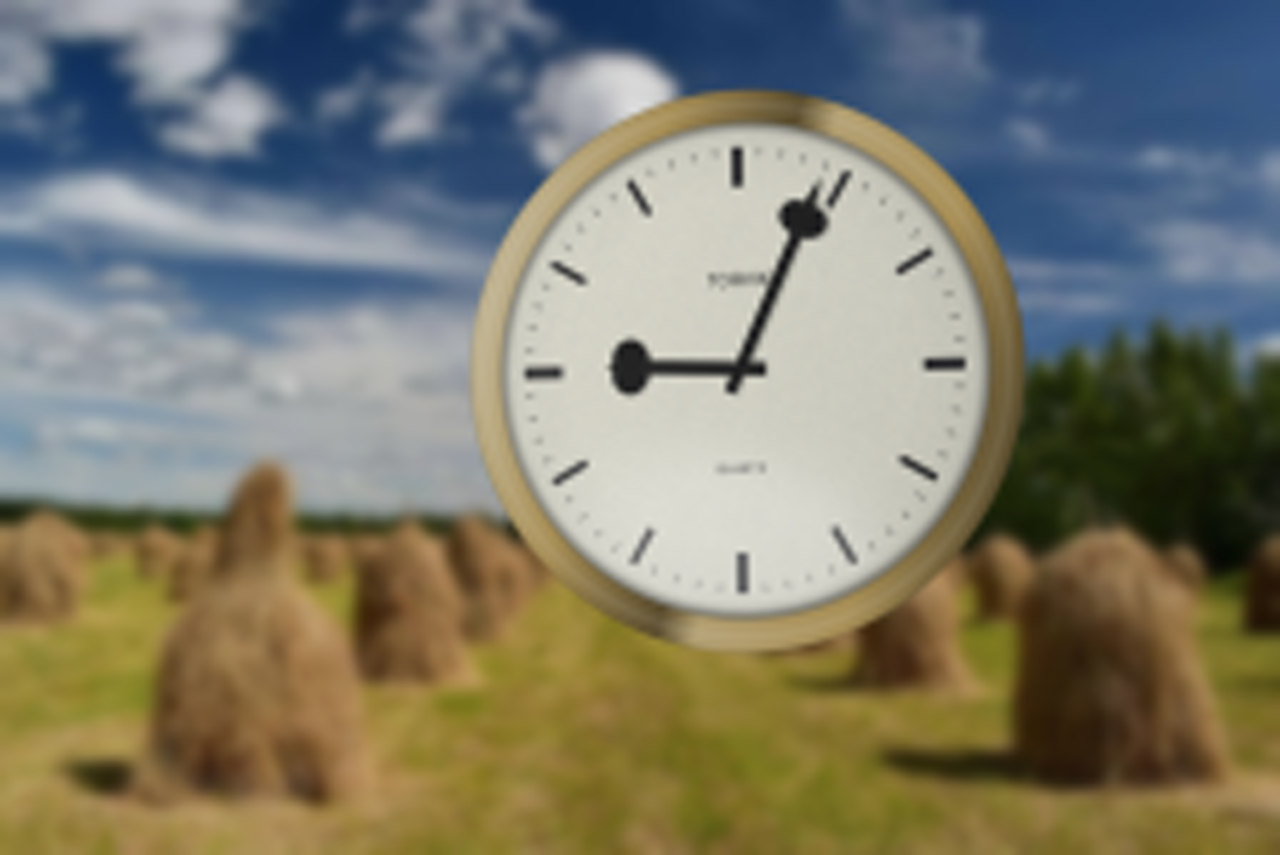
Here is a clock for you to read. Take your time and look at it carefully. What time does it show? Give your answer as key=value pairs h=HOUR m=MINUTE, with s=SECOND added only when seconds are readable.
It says h=9 m=4
